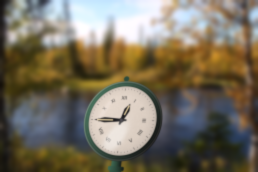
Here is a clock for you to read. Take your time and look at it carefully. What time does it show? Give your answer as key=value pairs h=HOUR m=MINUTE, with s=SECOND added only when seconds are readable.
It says h=12 m=45
